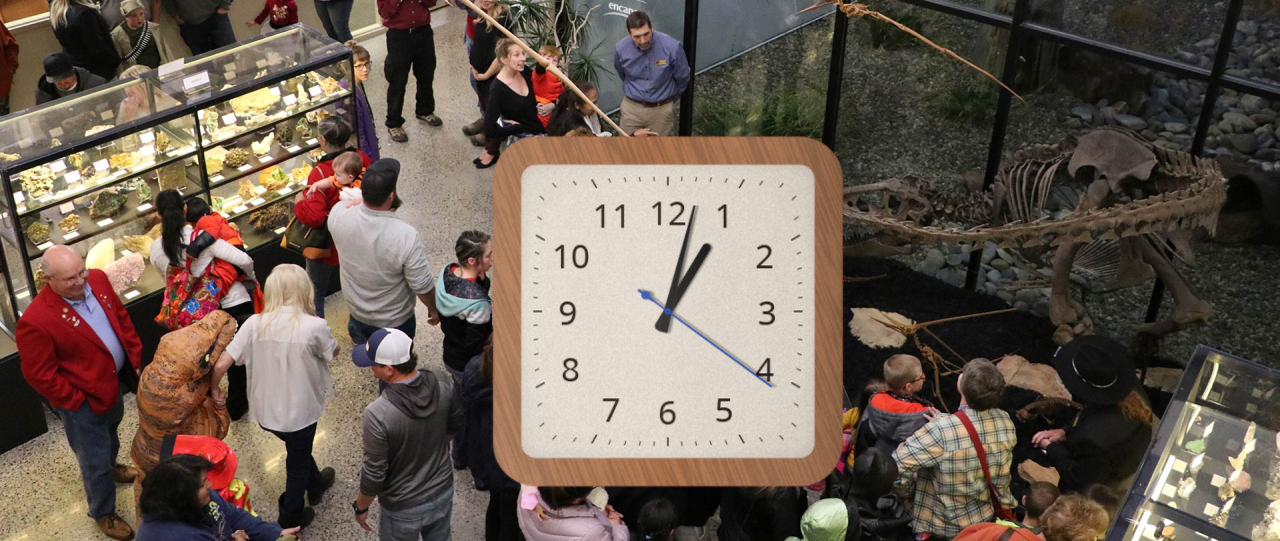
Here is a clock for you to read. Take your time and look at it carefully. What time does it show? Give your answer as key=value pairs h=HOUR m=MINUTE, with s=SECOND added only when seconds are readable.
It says h=1 m=2 s=21
